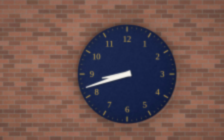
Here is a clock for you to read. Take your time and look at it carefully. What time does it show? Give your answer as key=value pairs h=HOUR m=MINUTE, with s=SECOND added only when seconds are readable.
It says h=8 m=42
